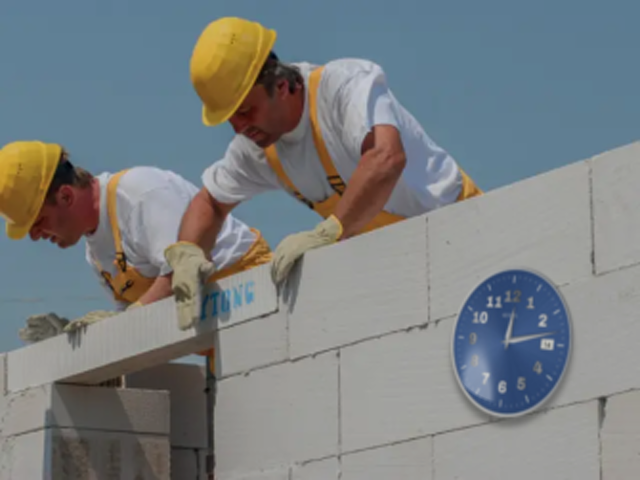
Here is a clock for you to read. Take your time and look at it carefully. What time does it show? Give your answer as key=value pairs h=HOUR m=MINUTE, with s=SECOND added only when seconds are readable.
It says h=12 m=13
